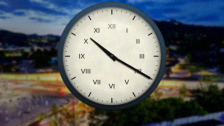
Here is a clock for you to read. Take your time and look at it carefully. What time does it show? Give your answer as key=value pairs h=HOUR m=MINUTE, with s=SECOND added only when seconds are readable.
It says h=10 m=20
